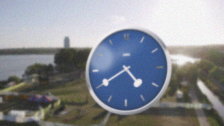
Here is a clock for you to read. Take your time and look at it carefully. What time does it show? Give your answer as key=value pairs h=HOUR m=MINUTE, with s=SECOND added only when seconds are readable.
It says h=4 m=40
